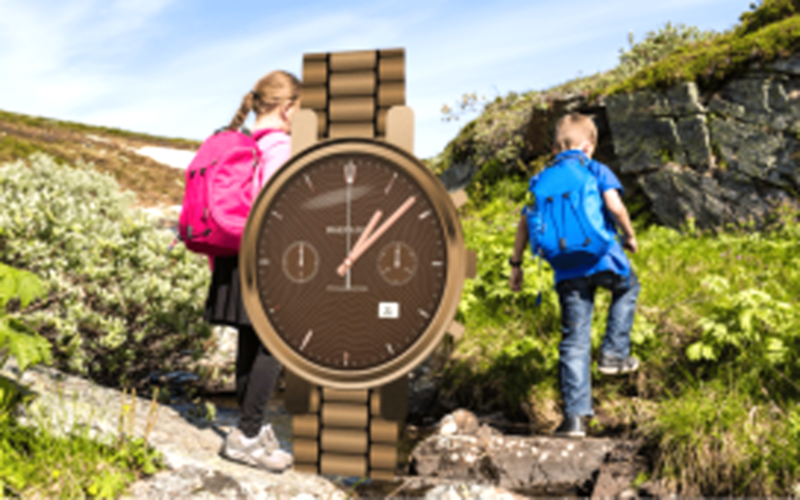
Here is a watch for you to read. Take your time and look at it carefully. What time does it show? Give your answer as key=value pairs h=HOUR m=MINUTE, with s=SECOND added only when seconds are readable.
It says h=1 m=8
